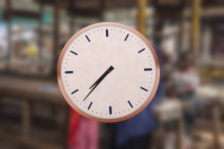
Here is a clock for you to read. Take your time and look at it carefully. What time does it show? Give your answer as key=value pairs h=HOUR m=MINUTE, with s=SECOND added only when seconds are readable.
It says h=7 m=37
